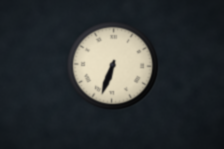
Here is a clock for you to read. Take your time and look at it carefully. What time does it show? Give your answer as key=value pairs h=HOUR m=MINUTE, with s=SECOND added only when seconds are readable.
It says h=6 m=33
